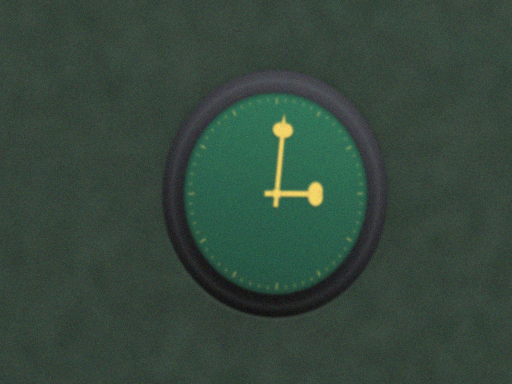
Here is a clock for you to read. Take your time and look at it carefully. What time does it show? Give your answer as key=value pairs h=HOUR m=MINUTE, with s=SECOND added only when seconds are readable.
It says h=3 m=1
